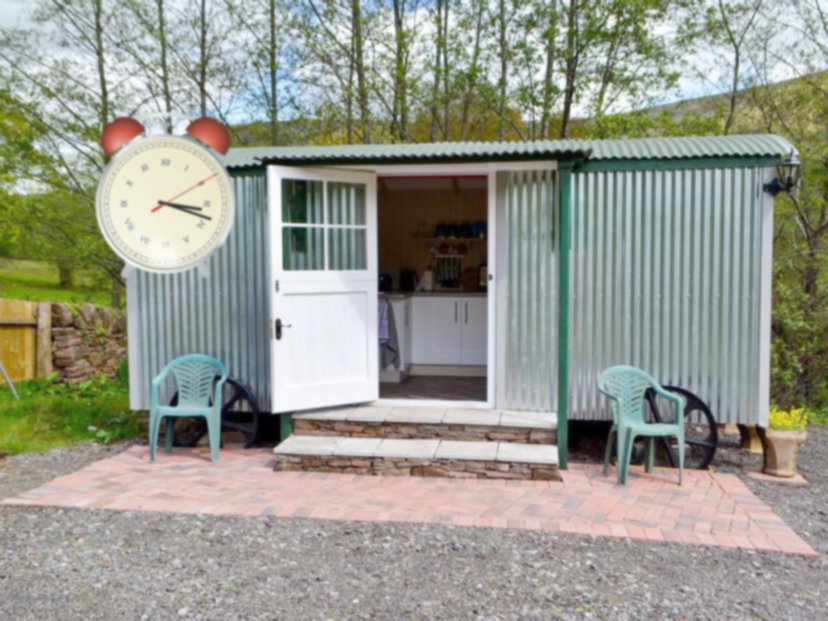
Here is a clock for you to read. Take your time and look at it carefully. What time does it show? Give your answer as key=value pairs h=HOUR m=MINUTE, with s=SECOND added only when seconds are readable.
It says h=3 m=18 s=10
